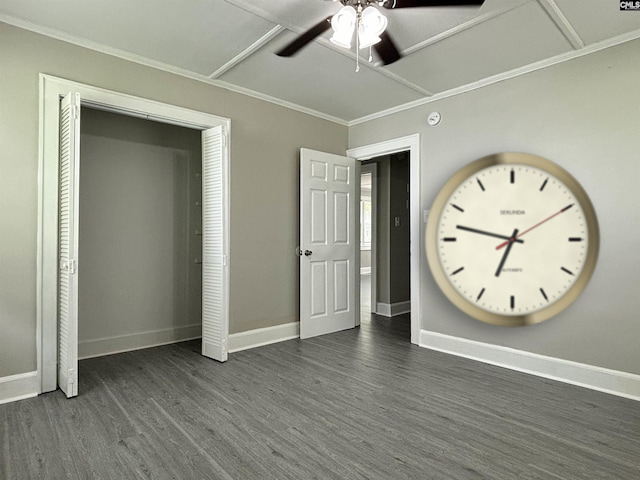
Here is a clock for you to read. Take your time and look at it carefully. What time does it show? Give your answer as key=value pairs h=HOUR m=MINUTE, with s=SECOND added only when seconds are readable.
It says h=6 m=47 s=10
